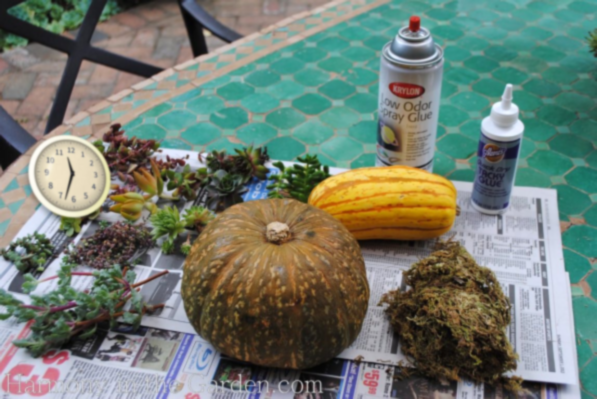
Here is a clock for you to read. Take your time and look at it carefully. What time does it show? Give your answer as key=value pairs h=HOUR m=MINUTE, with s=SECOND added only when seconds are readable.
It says h=11 m=33
